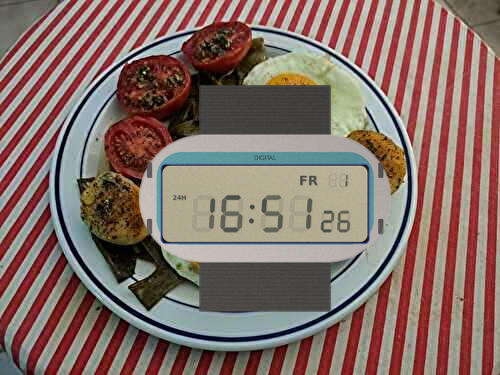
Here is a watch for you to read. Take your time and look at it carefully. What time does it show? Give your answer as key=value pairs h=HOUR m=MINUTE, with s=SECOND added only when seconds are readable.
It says h=16 m=51 s=26
